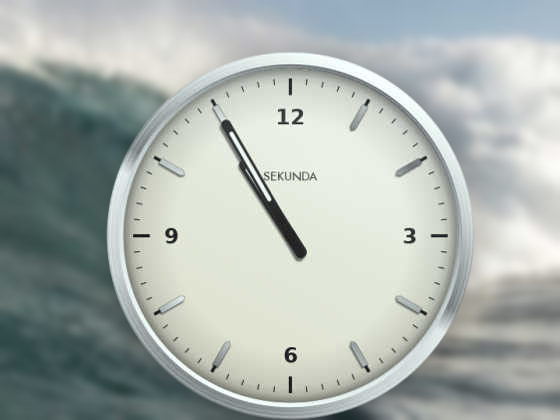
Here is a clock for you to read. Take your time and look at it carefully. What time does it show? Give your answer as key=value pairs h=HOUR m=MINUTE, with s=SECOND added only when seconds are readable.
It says h=10 m=55
